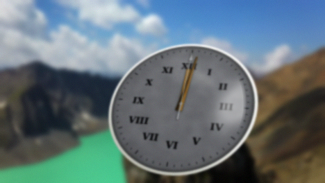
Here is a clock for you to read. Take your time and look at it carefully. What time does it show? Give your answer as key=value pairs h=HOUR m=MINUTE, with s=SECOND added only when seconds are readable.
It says h=12 m=1 s=0
